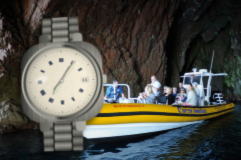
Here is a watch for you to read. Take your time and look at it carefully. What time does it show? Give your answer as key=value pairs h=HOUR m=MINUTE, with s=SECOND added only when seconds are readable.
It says h=7 m=6
